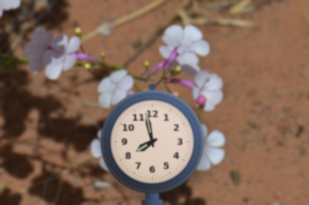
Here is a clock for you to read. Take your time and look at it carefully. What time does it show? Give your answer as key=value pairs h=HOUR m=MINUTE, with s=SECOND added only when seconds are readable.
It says h=7 m=58
